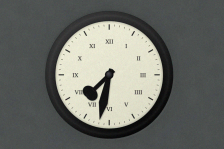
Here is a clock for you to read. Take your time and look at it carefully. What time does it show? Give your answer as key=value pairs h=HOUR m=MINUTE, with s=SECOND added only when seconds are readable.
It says h=7 m=32
